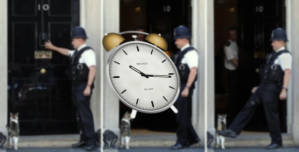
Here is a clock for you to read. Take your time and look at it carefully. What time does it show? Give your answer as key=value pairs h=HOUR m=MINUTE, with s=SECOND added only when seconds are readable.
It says h=10 m=16
